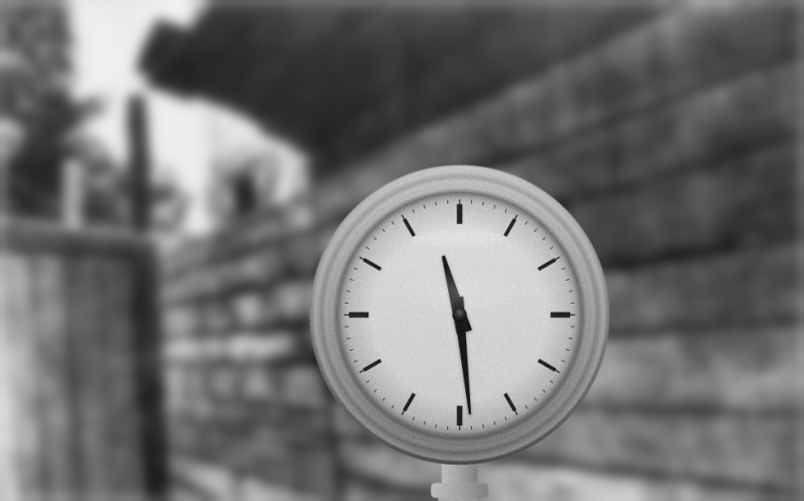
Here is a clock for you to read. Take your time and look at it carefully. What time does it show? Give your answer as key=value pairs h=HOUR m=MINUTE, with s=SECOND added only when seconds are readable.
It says h=11 m=29
